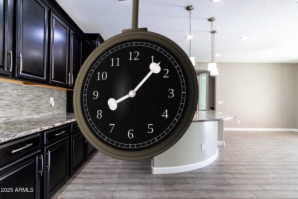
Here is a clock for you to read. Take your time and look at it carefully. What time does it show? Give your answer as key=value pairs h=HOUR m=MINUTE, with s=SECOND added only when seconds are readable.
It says h=8 m=7
